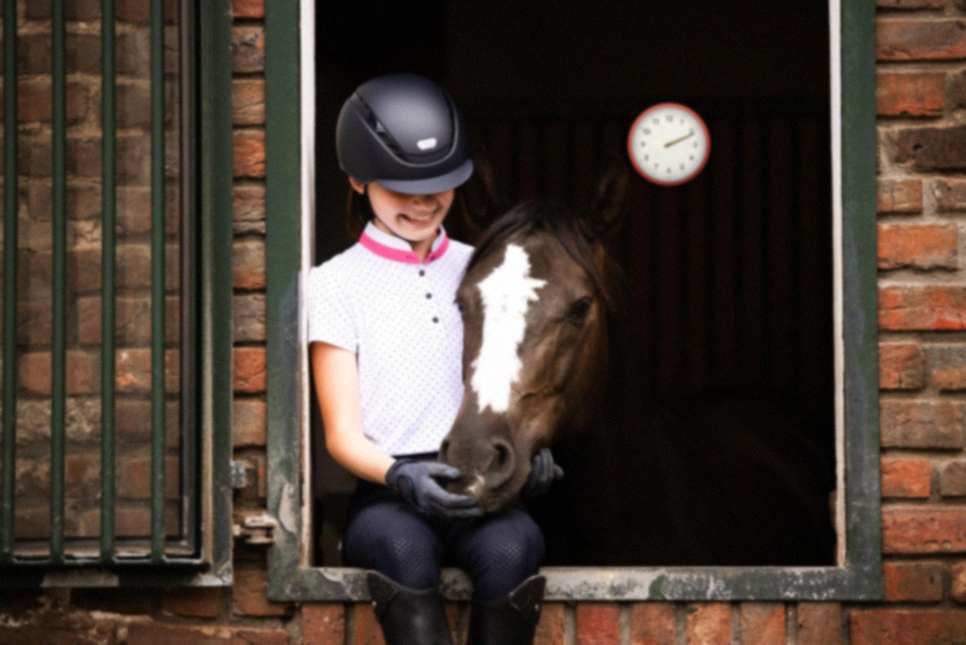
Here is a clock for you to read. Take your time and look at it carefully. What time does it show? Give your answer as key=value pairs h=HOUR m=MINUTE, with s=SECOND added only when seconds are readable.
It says h=2 m=11
